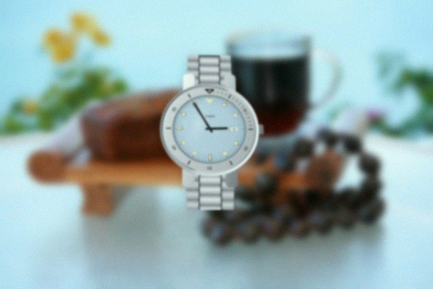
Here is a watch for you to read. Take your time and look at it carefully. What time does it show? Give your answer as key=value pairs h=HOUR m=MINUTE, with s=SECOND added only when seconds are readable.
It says h=2 m=55
